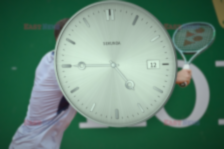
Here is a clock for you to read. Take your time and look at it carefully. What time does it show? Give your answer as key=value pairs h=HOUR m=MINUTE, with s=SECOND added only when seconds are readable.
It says h=4 m=45
